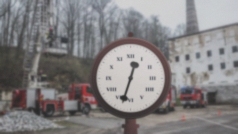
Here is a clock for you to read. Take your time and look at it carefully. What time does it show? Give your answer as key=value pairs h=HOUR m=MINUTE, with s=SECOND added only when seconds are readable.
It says h=12 m=33
